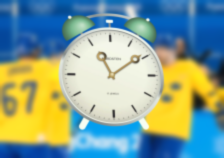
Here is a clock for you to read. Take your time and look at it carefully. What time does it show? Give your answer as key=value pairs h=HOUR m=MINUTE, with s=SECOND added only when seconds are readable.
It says h=11 m=9
